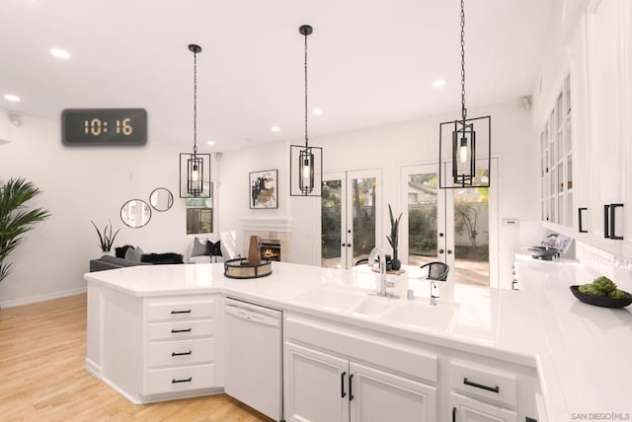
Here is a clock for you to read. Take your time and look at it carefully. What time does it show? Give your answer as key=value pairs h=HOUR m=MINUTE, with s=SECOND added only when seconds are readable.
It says h=10 m=16
